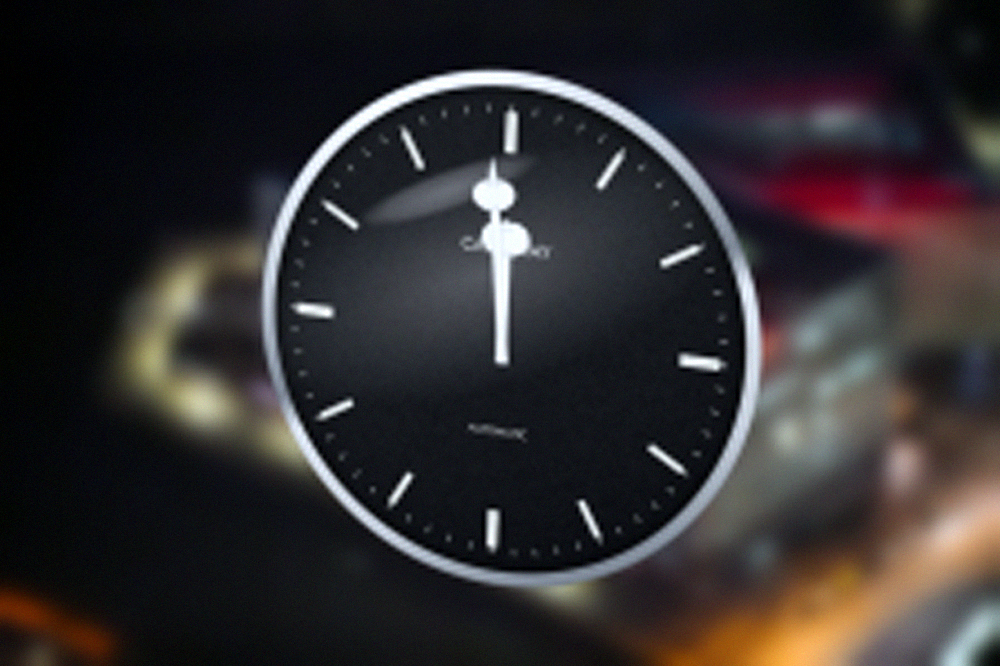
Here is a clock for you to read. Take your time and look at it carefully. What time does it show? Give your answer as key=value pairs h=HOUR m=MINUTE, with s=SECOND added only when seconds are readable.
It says h=11 m=59
